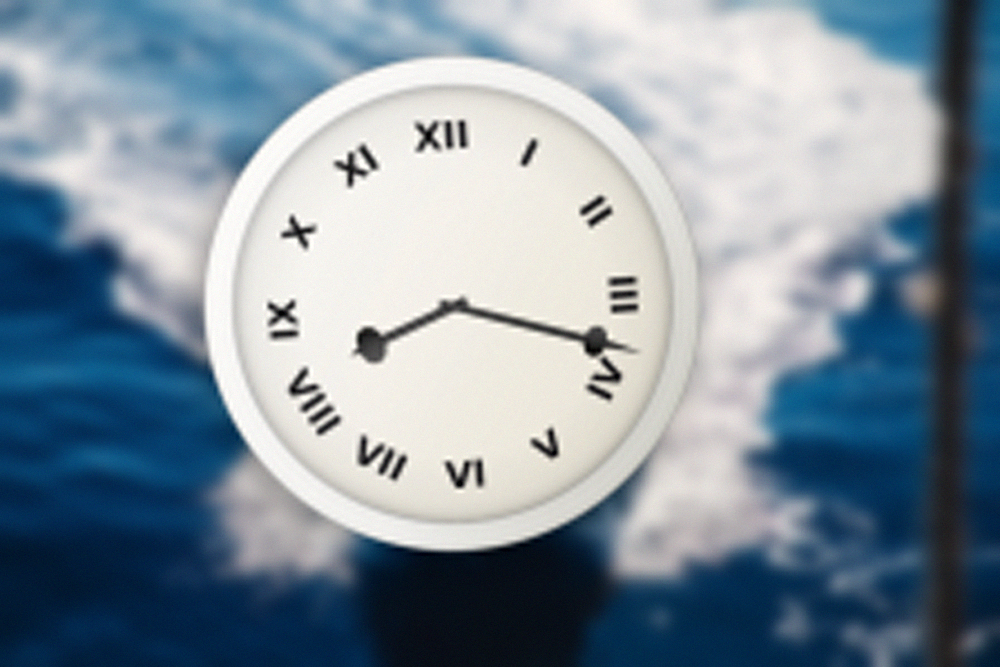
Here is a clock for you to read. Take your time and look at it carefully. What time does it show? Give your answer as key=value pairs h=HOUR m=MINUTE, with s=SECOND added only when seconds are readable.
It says h=8 m=18
